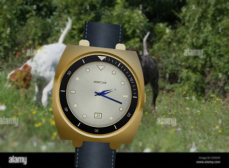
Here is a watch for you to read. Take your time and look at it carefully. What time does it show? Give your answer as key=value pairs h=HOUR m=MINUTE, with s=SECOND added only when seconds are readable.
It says h=2 m=18
